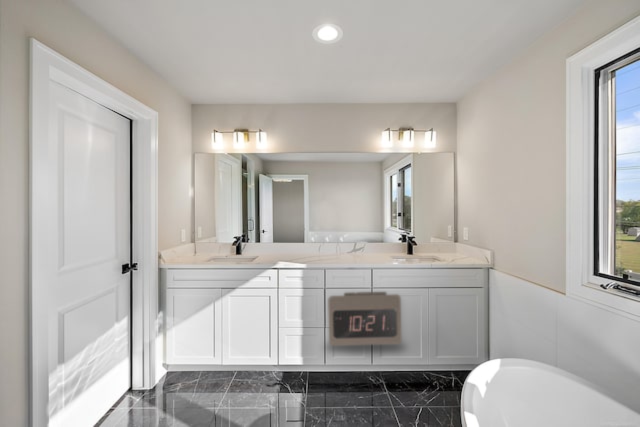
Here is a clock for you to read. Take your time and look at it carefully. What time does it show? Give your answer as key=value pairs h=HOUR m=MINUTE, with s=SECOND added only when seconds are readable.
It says h=10 m=21
